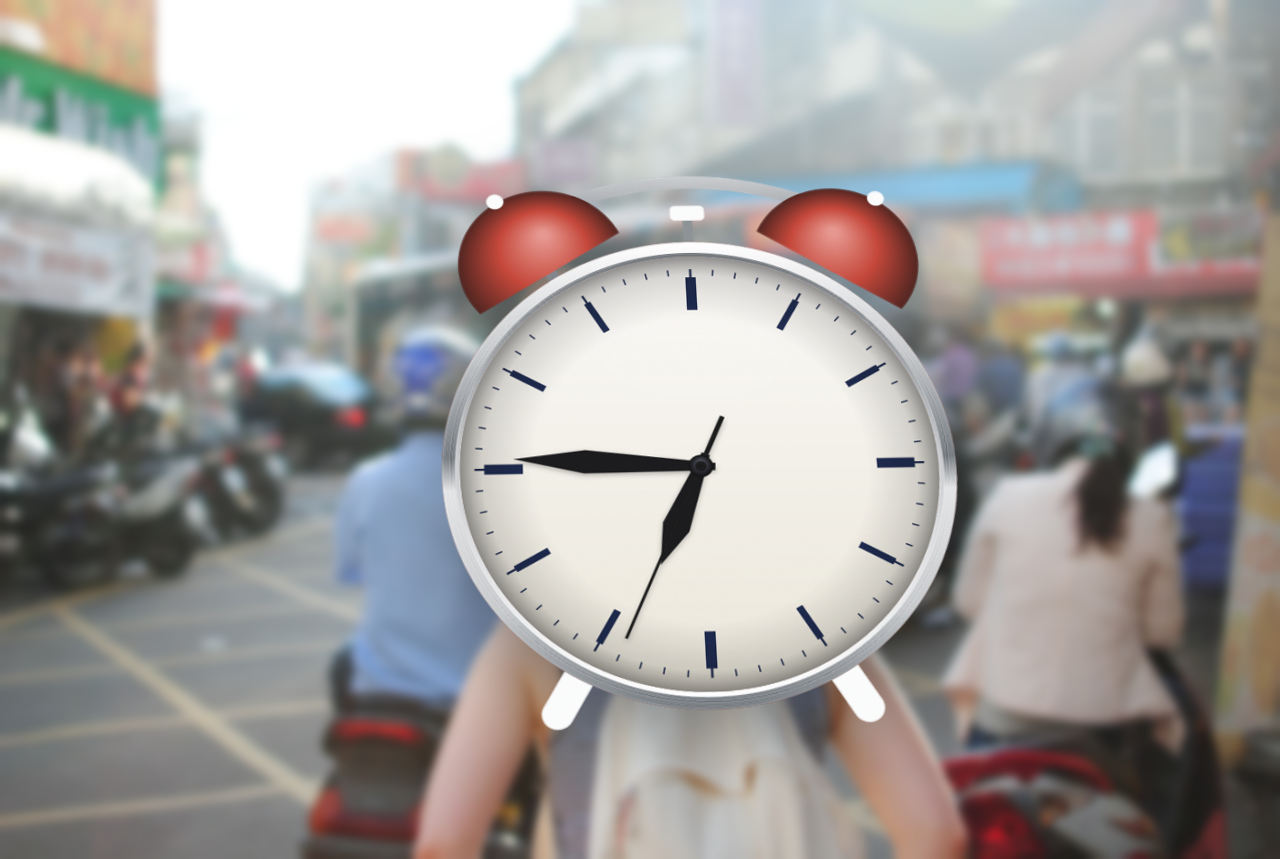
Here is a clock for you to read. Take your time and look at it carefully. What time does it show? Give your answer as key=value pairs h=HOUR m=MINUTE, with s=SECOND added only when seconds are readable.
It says h=6 m=45 s=34
